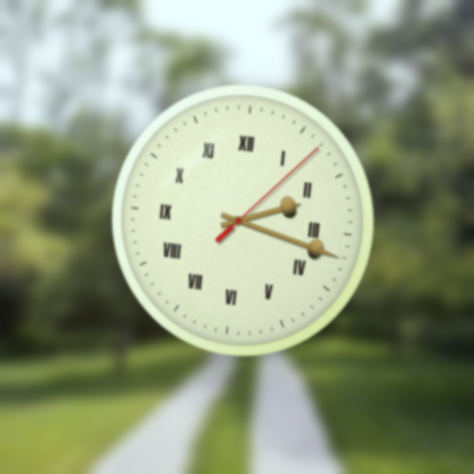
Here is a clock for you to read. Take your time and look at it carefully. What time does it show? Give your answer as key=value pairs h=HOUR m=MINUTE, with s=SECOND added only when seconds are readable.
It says h=2 m=17 s=7
